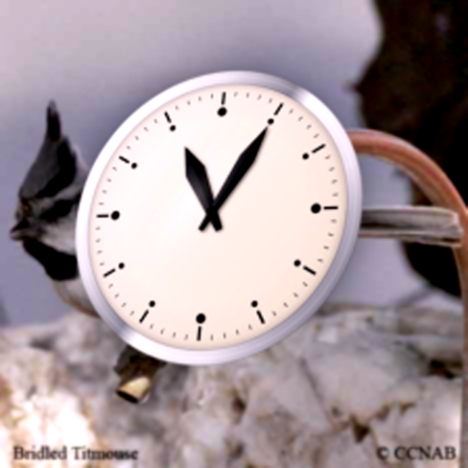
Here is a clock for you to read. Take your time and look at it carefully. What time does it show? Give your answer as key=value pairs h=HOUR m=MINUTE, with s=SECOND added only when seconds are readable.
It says h=11 m=5
